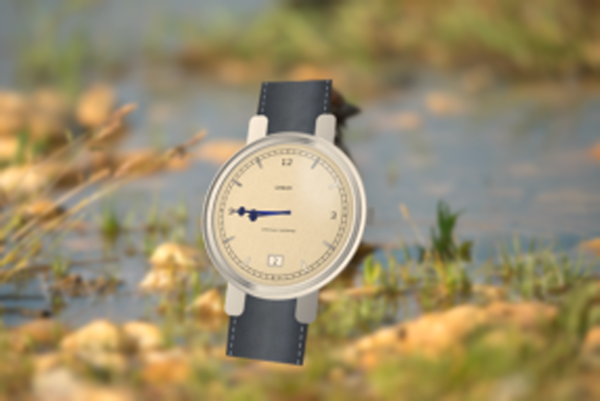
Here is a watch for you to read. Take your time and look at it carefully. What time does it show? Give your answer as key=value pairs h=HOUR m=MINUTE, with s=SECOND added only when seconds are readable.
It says h=8 m=45
